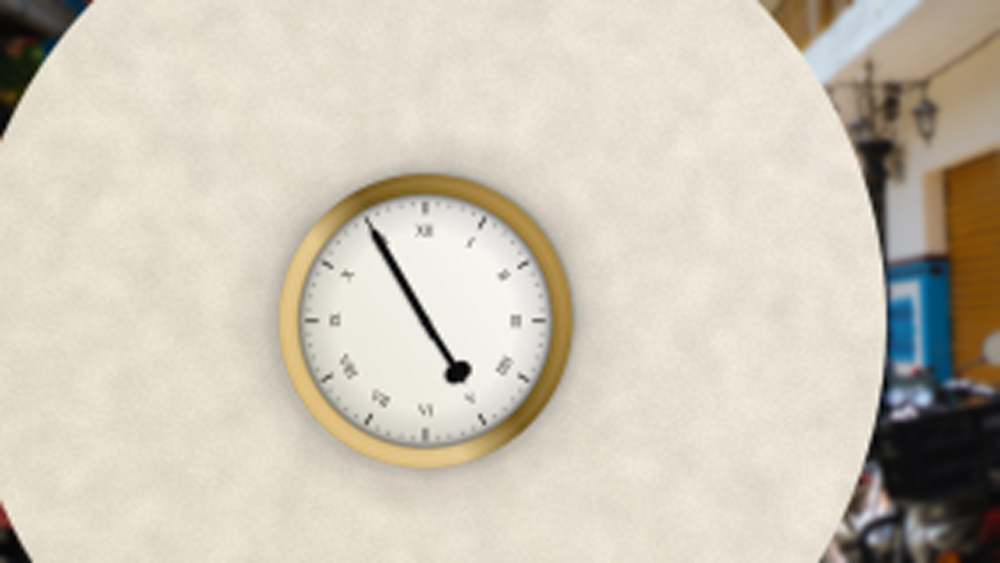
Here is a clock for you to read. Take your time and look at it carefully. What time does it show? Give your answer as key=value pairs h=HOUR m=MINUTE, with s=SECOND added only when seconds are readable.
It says h=4 m=55
